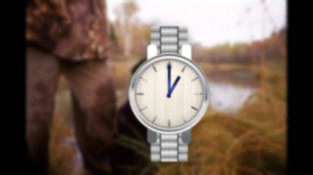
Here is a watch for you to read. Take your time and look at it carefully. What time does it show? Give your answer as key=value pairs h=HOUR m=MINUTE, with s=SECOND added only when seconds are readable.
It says h=1 m=0
